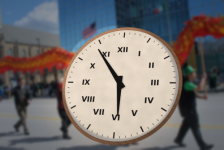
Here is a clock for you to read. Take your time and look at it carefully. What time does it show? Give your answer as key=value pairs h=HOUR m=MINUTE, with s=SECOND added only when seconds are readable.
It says h=5 m=54
